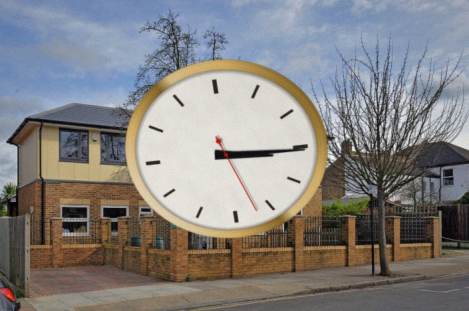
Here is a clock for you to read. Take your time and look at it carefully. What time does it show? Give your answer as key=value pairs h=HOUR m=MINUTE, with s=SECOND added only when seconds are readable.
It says h=3 m=15 s=27
